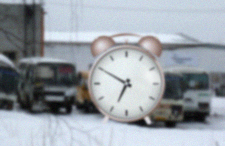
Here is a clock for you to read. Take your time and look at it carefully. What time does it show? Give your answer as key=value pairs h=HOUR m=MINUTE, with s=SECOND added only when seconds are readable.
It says h=6 m=50
